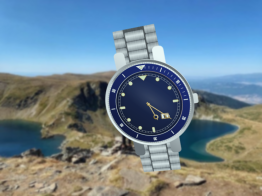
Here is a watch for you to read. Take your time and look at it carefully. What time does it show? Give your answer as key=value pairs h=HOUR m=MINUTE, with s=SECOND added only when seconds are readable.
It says h=5 m=22
